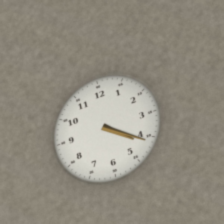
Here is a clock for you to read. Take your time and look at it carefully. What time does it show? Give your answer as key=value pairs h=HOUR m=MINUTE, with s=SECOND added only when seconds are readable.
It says h=4 m=21
